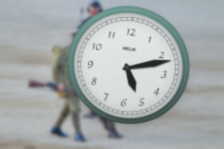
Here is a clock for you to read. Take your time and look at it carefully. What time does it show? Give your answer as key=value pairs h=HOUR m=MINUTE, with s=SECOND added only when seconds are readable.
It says h=5 m=12
